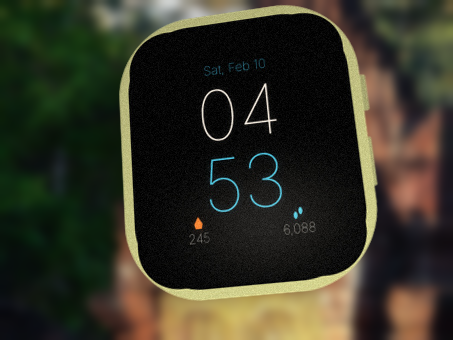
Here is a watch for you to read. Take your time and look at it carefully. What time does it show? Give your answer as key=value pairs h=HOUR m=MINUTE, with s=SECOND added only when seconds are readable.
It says h=4 m=53
